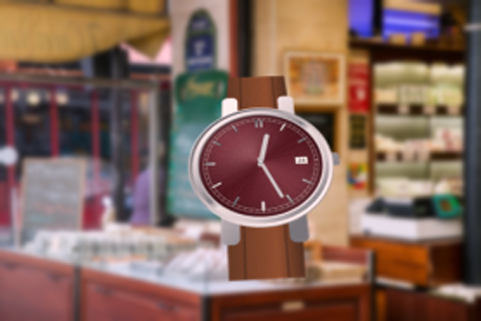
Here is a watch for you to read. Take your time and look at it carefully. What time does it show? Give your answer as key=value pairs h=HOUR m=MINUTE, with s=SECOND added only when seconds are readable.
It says h=12 m=26
